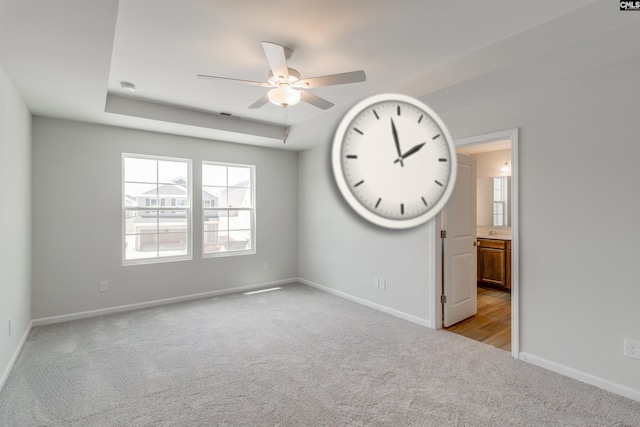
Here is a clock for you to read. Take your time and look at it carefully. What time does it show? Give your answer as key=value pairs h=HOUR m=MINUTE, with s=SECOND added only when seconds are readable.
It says h=1 m=58
